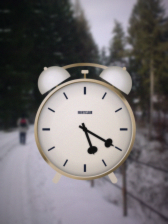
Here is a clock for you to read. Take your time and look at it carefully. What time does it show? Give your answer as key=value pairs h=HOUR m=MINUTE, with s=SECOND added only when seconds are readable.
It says h=5 m=20
